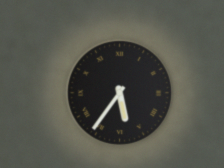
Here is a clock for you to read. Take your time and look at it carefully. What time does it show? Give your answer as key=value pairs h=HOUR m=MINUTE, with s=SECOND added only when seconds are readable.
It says h=5 m=36
